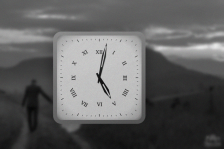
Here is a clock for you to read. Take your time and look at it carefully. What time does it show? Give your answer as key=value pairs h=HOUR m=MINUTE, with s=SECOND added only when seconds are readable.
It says h=5 m=2
